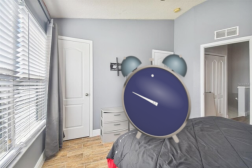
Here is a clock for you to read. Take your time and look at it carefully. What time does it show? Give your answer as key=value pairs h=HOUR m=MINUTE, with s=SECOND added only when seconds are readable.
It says h=9 m=49
